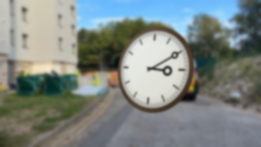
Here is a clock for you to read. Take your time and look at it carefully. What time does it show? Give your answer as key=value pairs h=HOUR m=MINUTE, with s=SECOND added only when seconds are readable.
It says h=3 m=10
